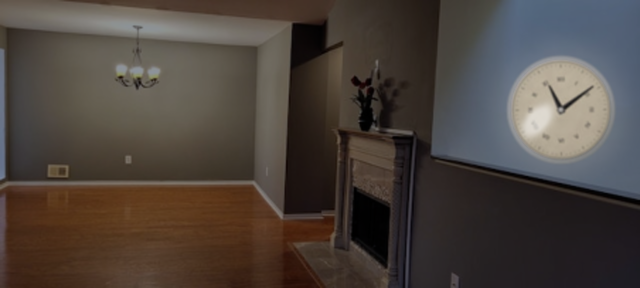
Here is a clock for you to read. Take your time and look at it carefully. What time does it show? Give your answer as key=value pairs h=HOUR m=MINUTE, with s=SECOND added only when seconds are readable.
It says h=11 m=9
